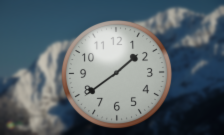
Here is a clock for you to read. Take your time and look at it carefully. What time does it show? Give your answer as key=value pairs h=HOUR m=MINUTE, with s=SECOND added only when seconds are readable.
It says h=1 m=39
